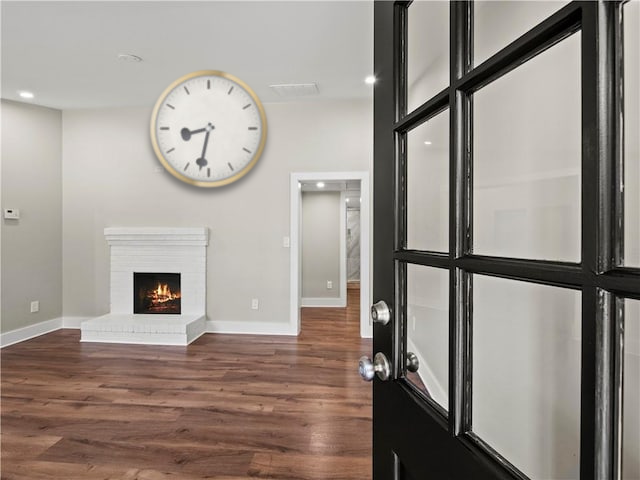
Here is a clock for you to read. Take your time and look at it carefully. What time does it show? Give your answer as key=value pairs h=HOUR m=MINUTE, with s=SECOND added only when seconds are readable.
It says h=8 m=32
